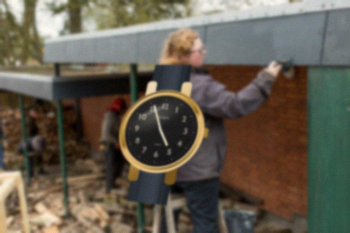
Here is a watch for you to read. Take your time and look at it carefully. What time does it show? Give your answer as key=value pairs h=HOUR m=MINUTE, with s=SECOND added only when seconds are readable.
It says h=4 m=56
